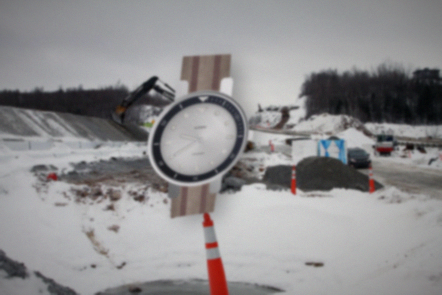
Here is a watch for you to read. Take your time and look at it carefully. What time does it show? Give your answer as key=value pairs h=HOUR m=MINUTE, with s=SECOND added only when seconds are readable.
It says h=9 m=40
